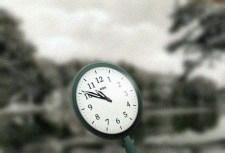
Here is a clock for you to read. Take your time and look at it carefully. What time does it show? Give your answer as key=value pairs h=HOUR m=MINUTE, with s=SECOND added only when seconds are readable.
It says h=10 m=51
